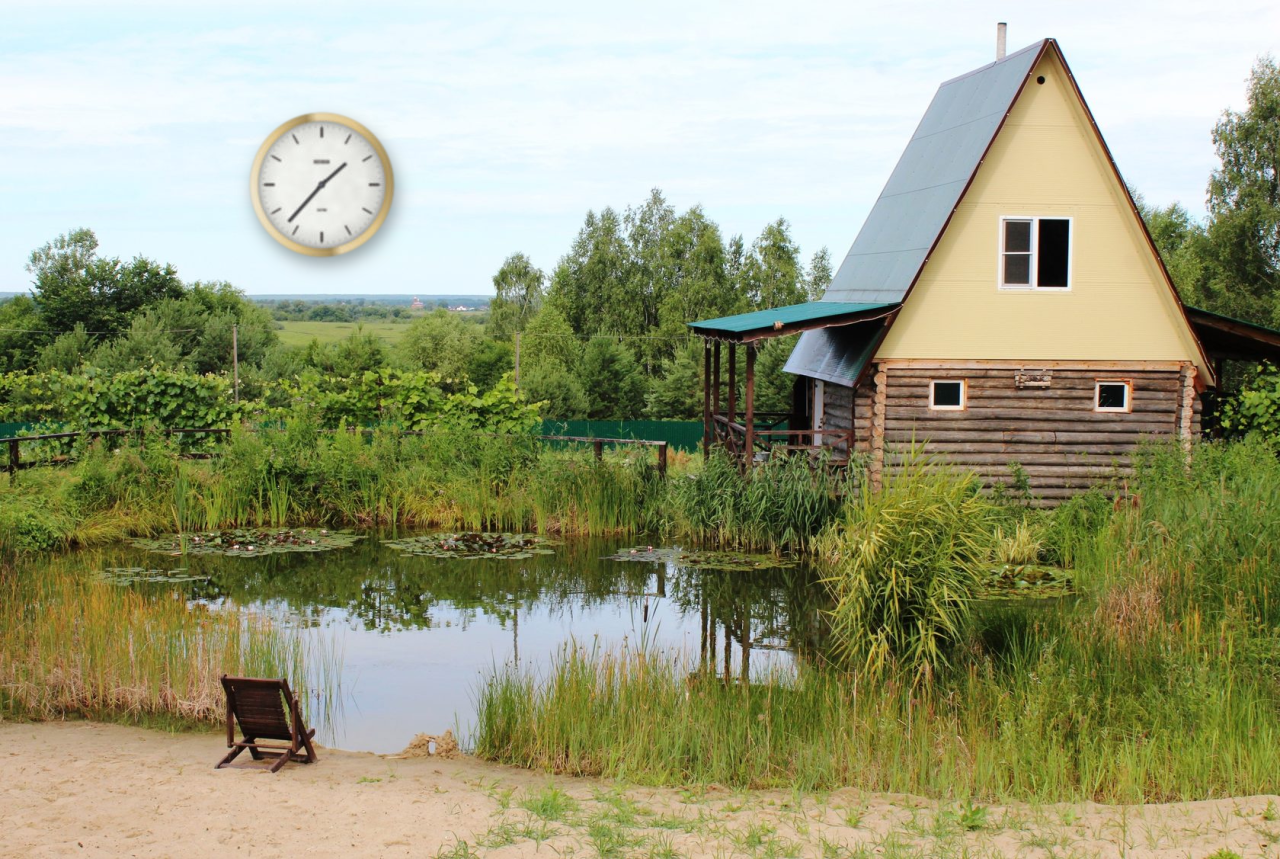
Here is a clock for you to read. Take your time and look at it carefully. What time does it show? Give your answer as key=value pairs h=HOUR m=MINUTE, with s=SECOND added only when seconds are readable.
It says h=1 m=37
